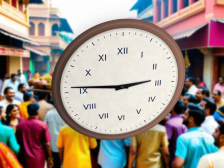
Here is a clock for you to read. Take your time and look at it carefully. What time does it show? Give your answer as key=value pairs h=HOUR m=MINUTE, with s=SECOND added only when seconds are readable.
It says h=2 m=46
